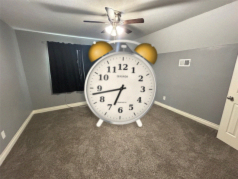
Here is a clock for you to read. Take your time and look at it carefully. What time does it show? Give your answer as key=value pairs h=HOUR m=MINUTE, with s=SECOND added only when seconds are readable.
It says h=6 m=43
